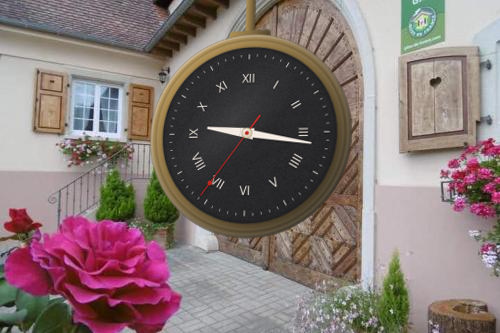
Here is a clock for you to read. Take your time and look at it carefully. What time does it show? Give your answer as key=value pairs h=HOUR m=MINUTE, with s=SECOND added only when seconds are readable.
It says h=9 m=16 s=36
